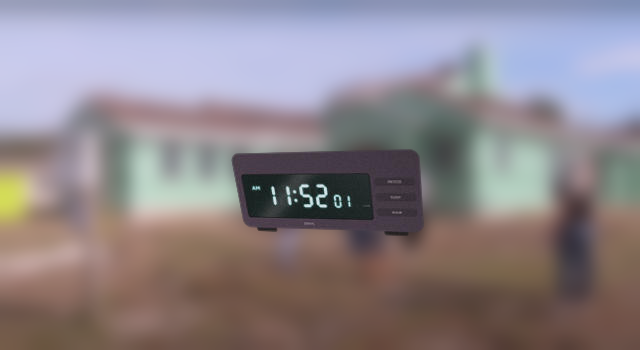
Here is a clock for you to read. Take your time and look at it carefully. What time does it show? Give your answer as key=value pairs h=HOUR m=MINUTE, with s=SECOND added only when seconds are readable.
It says h=11 m=52 s=1
